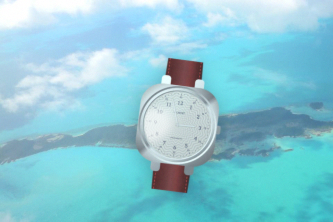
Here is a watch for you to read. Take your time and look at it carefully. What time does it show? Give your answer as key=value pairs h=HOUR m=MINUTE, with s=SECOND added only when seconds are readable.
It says h=2 m=57
